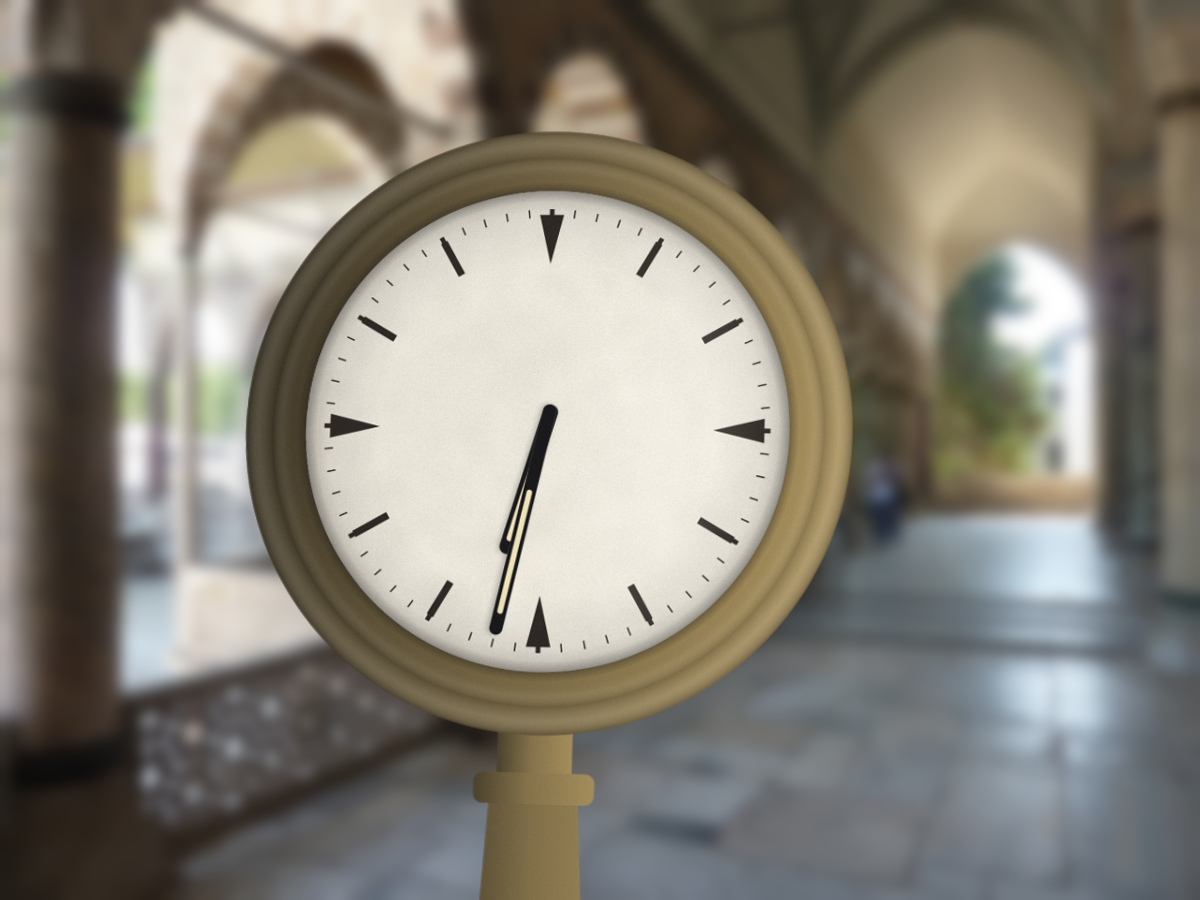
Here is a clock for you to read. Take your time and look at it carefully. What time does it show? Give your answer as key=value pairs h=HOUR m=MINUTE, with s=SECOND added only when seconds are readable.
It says h=6 m=32
